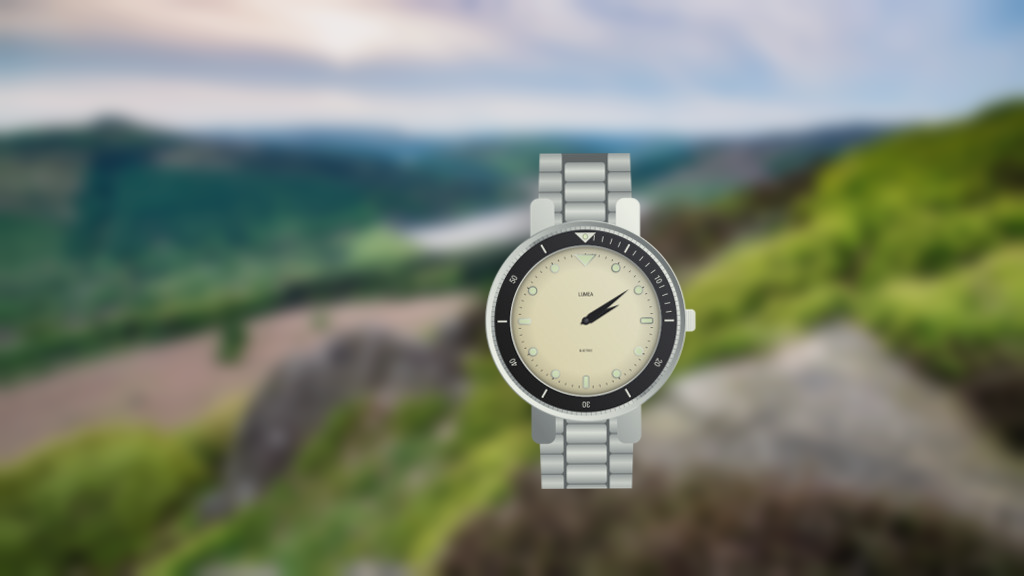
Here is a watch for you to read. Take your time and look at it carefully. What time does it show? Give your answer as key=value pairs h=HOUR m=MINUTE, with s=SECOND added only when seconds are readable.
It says h=2 m=9
